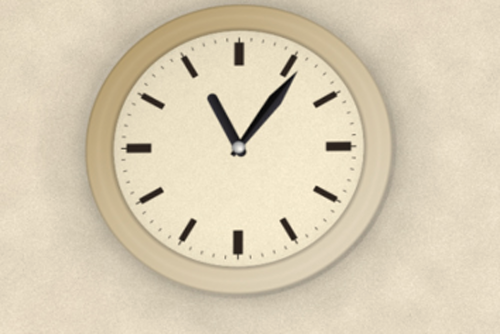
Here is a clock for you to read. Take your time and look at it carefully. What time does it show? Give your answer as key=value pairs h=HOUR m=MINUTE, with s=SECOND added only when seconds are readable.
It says h=11 m=6
